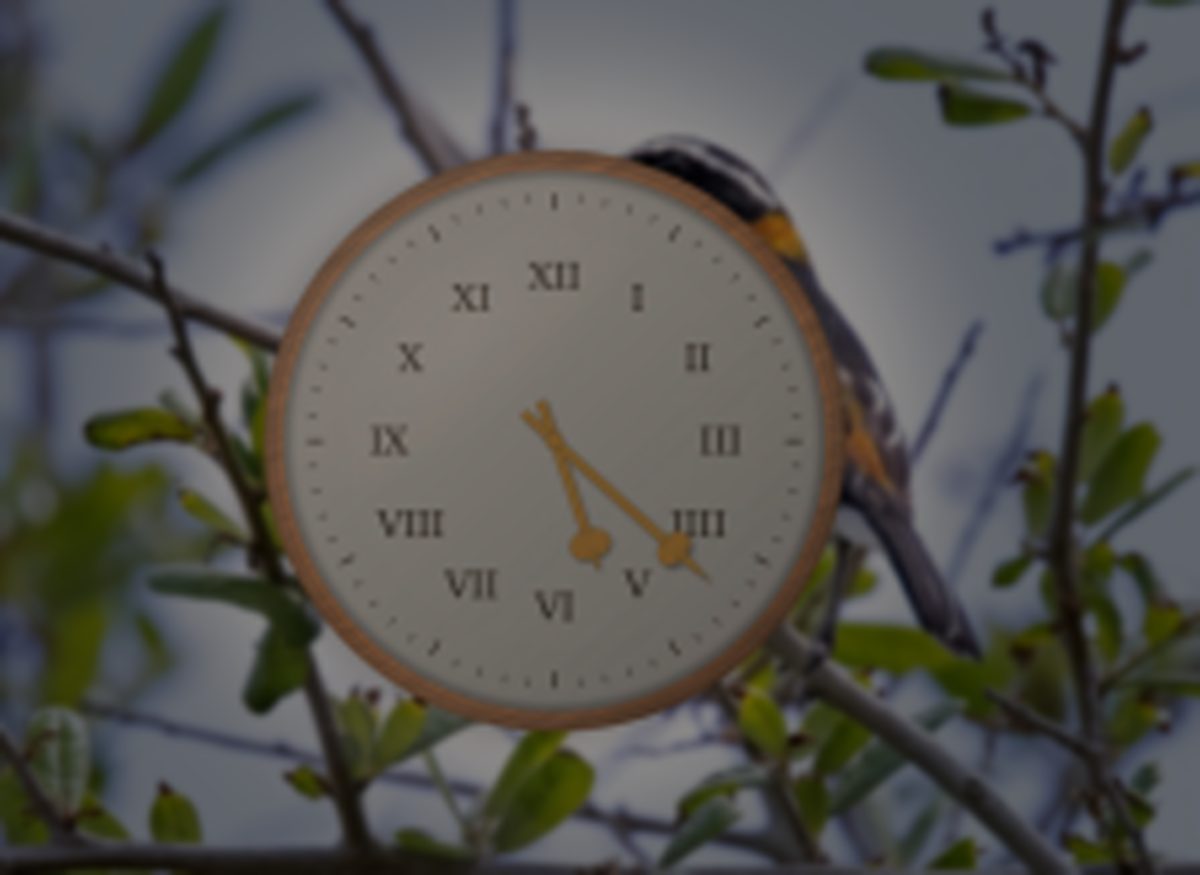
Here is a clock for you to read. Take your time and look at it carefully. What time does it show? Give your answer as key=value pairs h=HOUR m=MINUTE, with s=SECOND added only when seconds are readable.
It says h=5 m=22
